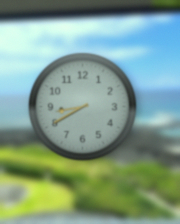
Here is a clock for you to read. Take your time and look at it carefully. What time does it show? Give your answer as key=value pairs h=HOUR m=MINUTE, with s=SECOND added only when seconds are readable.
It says h=8 m=40
